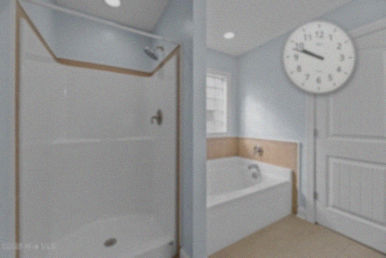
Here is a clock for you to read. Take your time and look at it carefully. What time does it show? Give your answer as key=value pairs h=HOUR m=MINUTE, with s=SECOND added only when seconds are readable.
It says h=9 m=48
